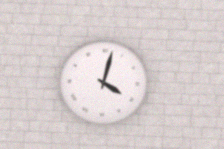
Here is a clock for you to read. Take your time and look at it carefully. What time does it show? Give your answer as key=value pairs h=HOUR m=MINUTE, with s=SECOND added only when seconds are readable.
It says h=4 m=2
